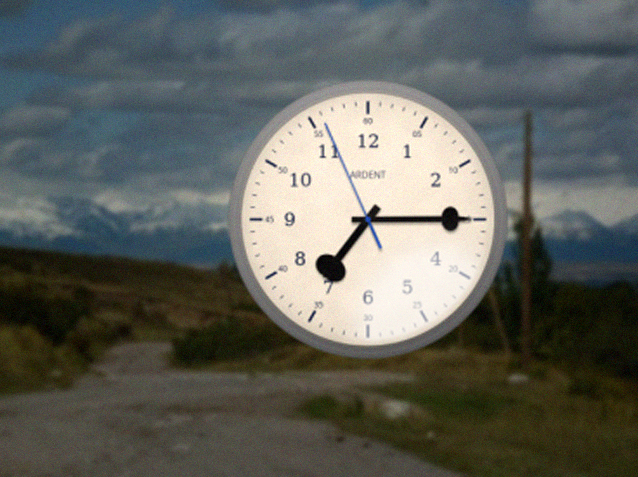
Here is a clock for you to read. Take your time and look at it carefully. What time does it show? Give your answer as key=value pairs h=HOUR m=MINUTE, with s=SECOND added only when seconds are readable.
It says h=7 m=14 s=56
